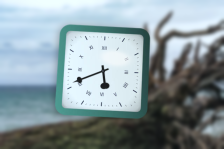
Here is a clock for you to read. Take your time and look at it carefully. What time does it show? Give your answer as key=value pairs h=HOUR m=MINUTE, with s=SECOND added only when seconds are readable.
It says h=5 m=41
